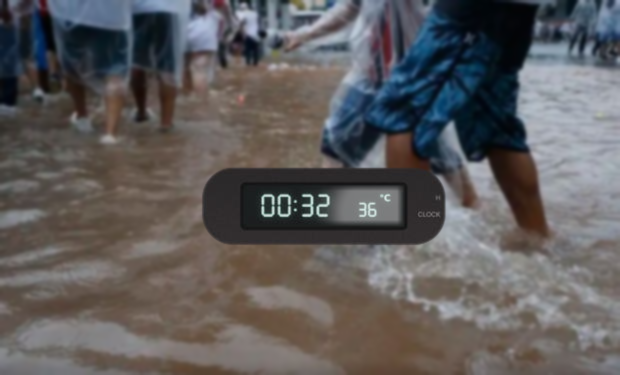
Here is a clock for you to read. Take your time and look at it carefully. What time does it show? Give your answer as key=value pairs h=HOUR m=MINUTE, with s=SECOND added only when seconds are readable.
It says h=0 m=32
